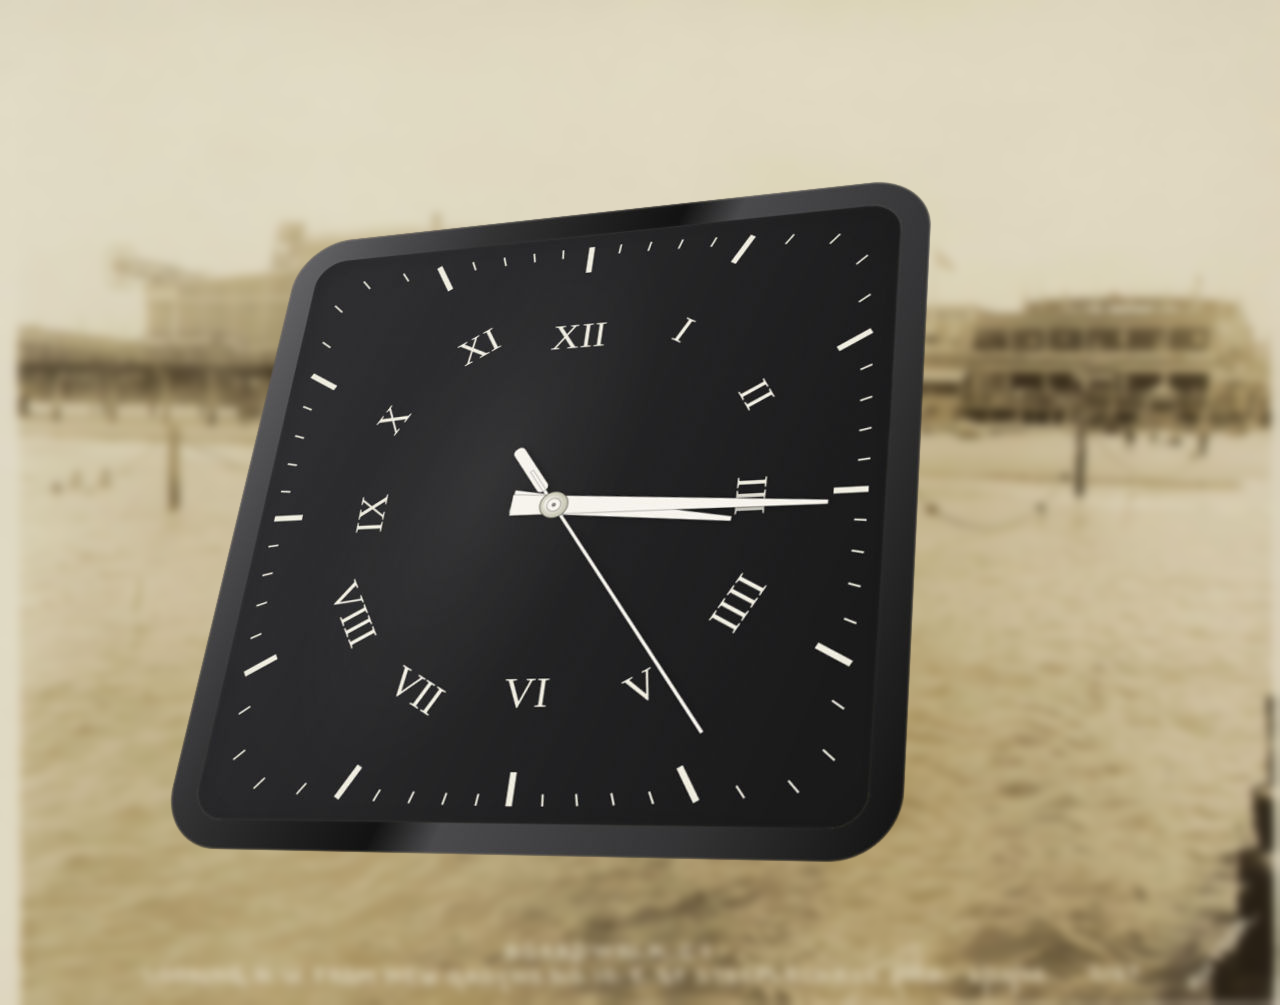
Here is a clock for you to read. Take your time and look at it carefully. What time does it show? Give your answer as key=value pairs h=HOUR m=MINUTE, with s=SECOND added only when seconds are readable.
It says h=3 m=15 s=24
